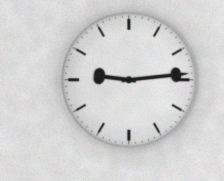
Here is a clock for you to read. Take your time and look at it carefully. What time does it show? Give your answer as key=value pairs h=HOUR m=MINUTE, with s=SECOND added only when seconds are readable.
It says h=9 m=14
